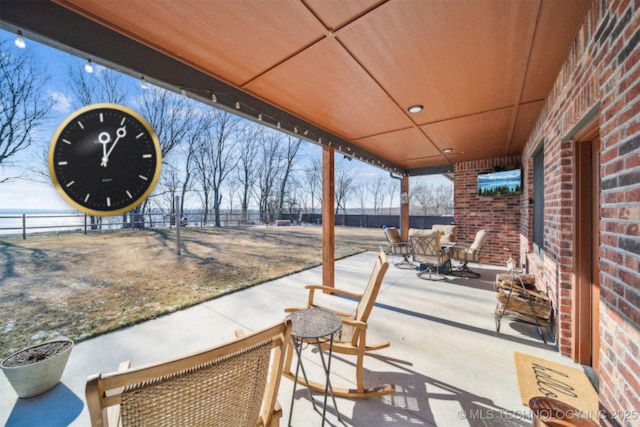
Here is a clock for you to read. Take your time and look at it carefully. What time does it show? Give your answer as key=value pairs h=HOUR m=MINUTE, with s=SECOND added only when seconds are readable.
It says h=12 m=6
